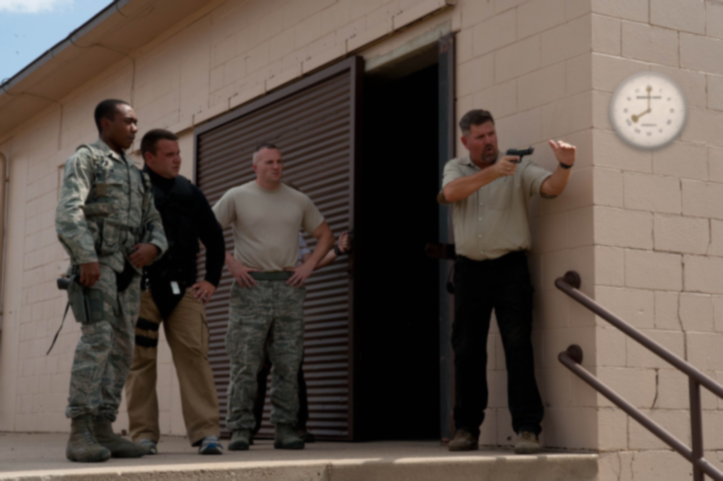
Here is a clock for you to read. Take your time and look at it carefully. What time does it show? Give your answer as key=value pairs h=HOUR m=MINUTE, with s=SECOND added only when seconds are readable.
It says h=8 m=0
